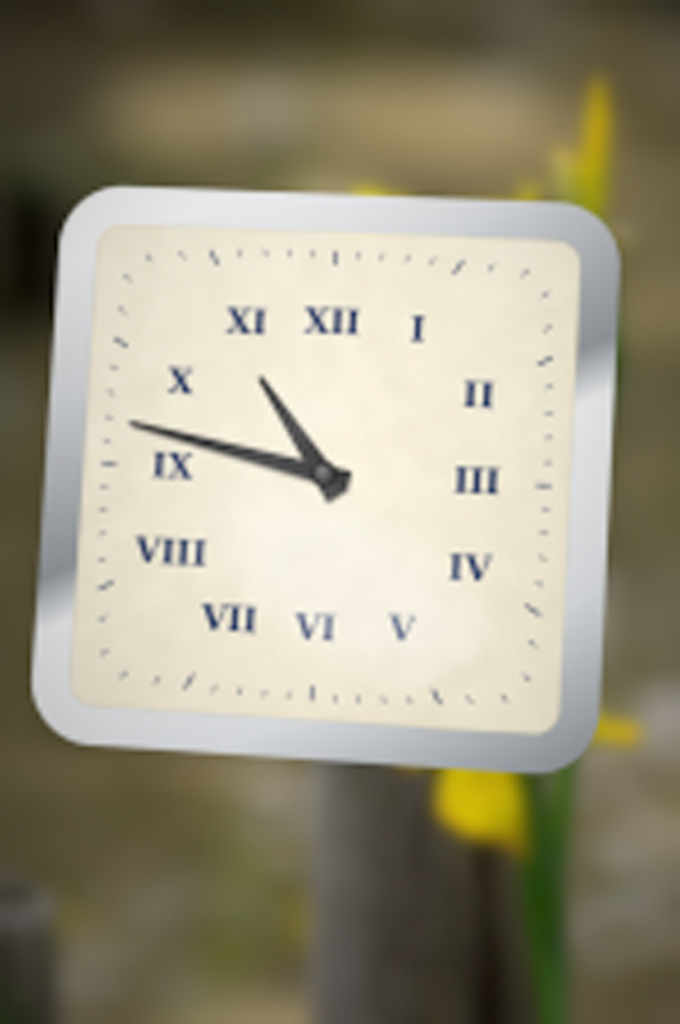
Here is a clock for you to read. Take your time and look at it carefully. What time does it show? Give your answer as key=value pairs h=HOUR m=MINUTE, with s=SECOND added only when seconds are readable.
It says h=10 m=47
